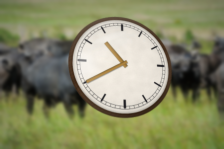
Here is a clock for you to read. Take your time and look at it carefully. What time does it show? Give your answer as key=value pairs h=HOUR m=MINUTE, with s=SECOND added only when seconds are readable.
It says h=10 m=40
